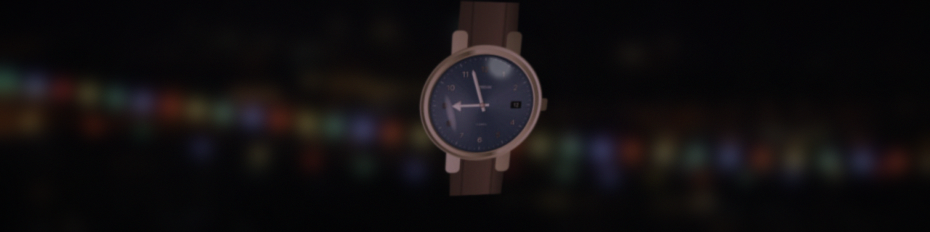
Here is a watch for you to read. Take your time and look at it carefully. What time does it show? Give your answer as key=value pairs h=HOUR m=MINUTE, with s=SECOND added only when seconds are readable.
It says h=8 m=57
